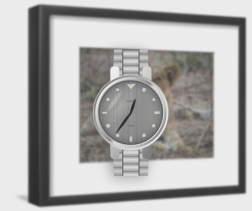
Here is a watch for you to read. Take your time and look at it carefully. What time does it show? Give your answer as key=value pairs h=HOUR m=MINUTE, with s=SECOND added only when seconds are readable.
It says h=12 m=36
